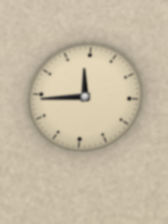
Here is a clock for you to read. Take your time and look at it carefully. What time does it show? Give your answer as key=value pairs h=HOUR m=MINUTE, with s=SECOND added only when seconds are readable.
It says h=11 m=44
